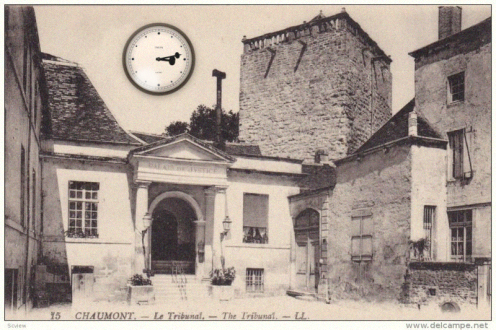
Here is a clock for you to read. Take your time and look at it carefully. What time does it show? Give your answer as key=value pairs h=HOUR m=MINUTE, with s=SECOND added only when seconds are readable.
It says h=3 m=13
